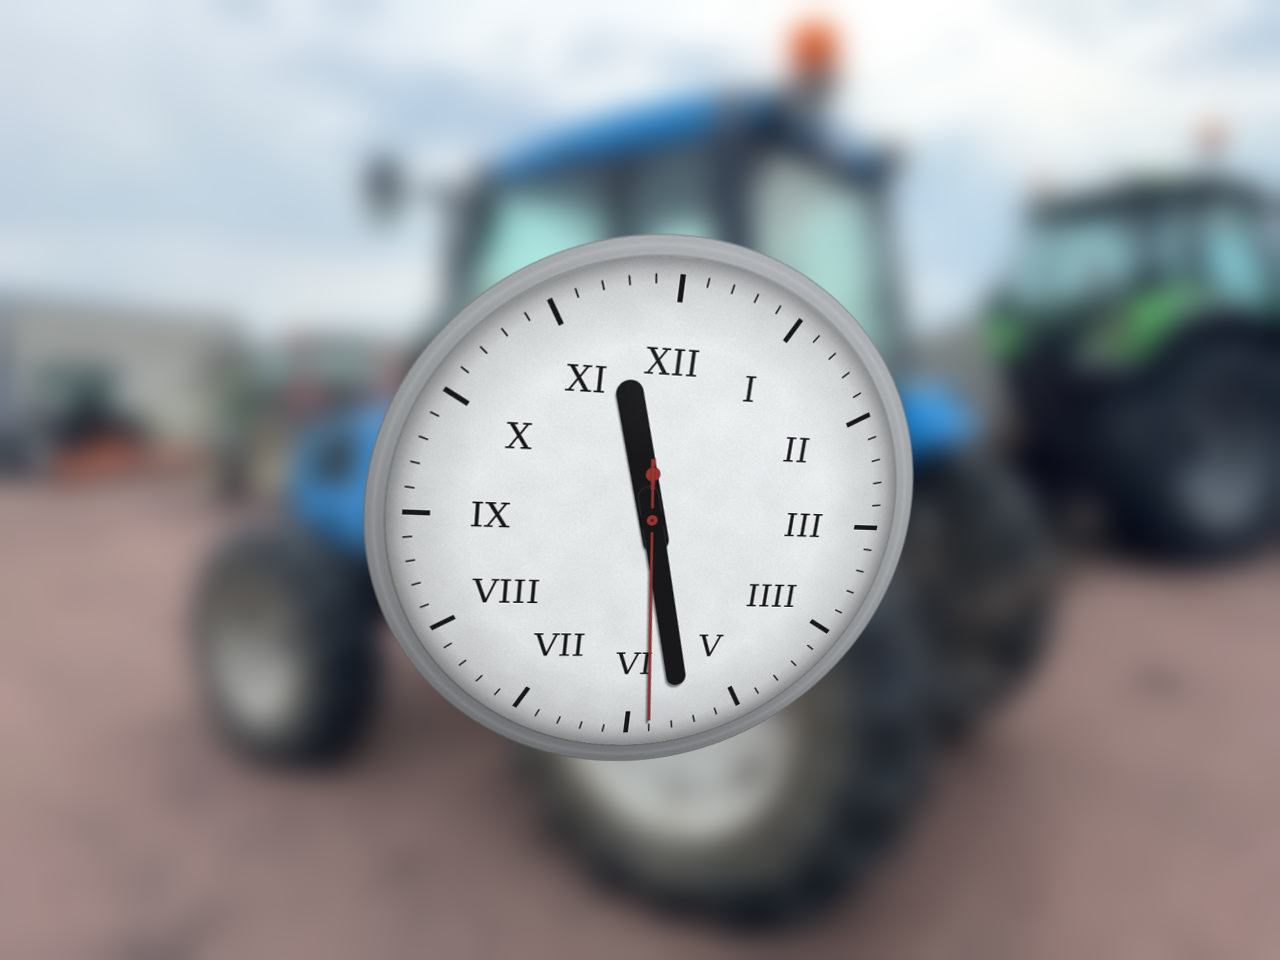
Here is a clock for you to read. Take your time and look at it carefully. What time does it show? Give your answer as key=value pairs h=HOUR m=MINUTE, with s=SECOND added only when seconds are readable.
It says h=11 m=27 s=29
